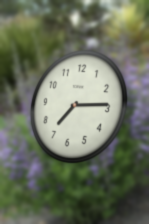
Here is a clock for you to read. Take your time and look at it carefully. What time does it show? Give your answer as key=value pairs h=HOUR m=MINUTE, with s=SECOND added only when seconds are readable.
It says h=7 m=14
